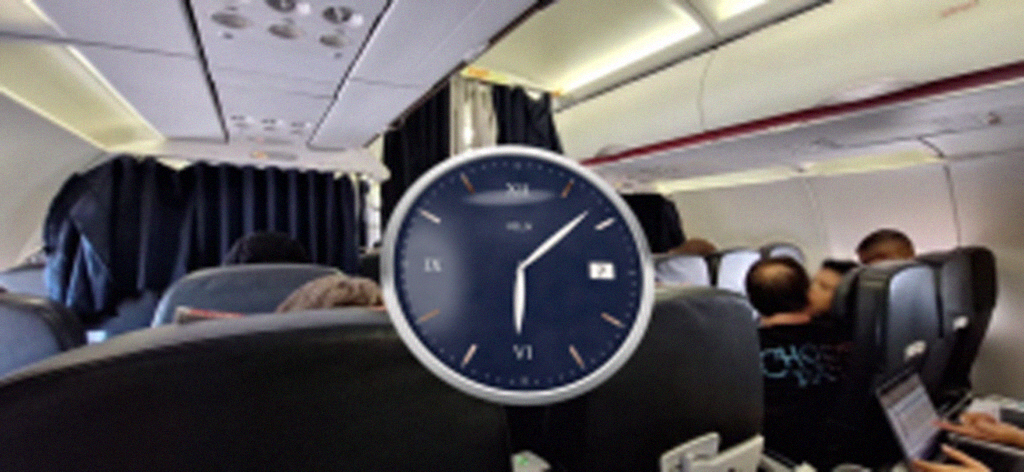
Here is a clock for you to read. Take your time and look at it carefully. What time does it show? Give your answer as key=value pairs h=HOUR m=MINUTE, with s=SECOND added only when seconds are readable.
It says h=6 m=8
